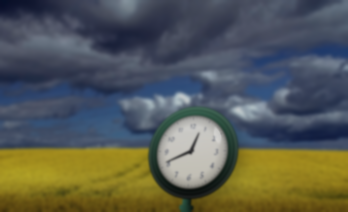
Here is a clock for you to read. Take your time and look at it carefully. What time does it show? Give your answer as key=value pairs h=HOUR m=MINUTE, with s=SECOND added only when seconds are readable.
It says h=12 m=41
